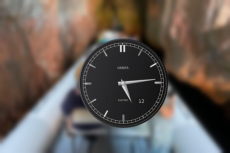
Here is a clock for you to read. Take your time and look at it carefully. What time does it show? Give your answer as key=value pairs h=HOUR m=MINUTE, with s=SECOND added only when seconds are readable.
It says h=5 m=14
